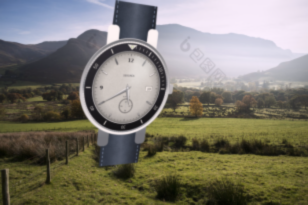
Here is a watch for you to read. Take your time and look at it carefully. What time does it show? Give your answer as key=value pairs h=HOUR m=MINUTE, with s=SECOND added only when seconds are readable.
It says h=5 m=40
